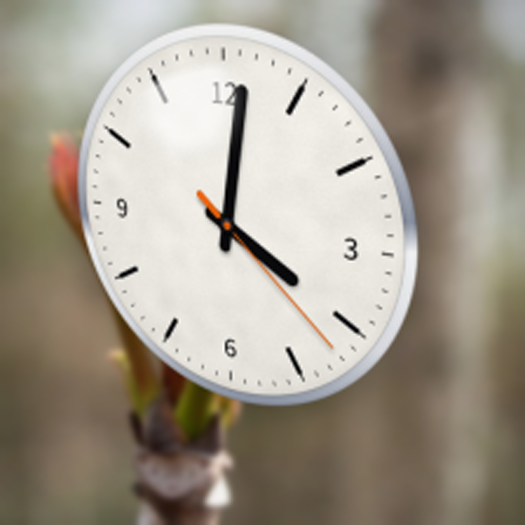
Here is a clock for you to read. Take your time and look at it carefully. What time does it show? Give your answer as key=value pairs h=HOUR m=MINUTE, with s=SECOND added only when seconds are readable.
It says h=4 m=1 s=22
